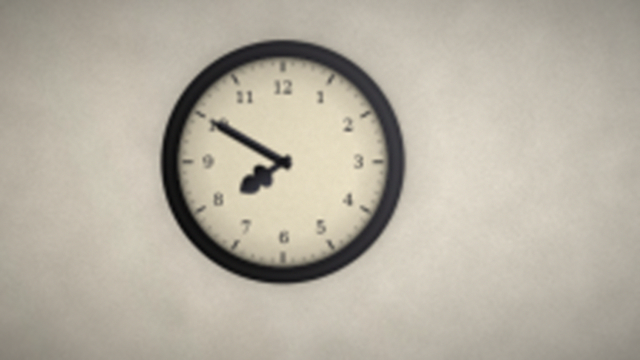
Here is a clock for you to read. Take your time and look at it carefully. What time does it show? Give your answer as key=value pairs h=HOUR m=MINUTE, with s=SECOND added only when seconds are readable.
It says h=7 m=50
